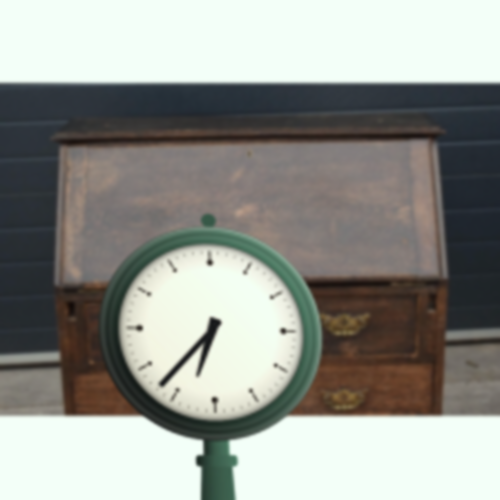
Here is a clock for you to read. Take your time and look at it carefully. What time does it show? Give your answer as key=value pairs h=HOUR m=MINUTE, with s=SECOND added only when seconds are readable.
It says h=6 m=37
